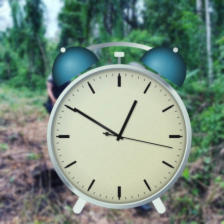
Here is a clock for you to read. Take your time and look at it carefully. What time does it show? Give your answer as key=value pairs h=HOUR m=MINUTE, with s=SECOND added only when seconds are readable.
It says h=12 m=50 s=17
